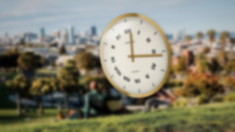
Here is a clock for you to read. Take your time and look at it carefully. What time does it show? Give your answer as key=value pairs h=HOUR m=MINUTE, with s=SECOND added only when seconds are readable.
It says h=12 m=16
